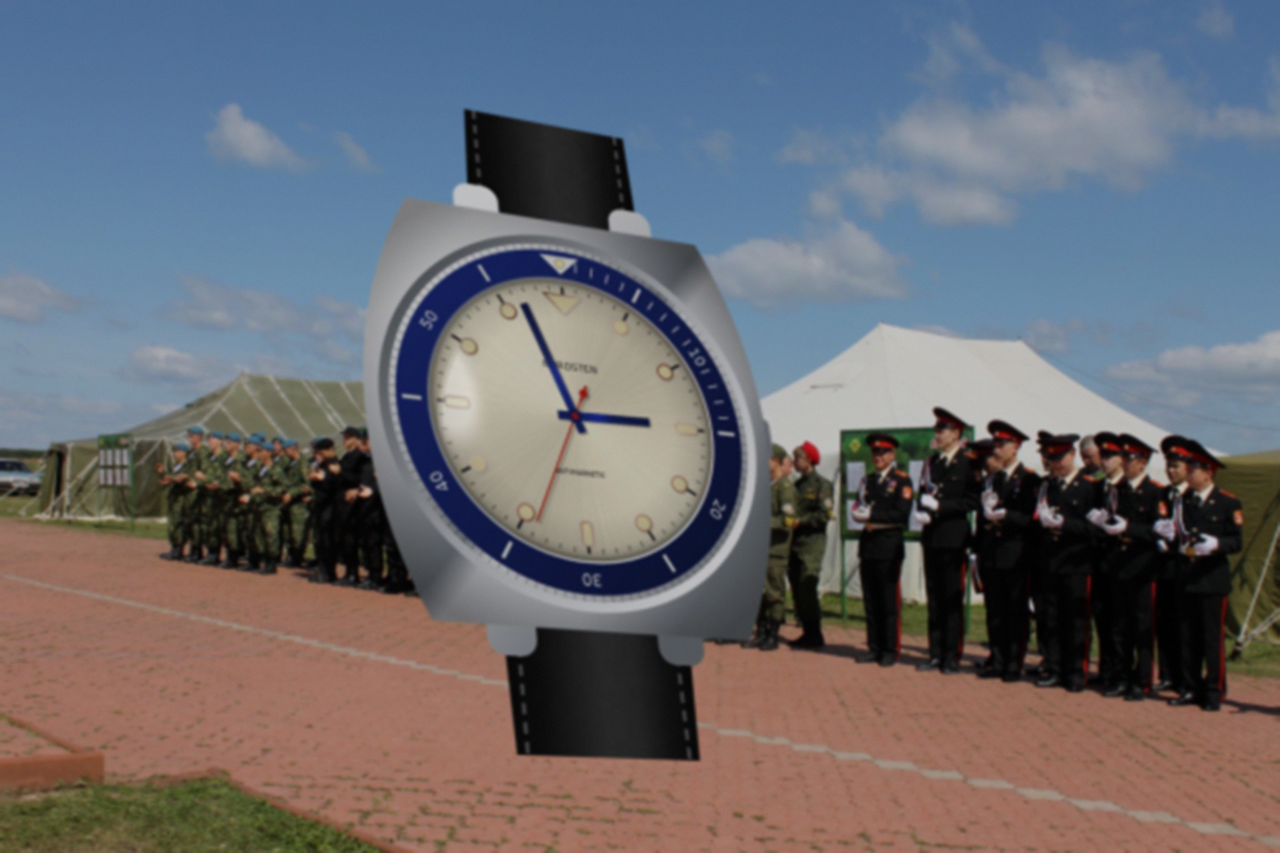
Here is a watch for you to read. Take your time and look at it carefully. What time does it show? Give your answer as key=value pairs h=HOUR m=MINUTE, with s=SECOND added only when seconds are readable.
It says h=2 m=56 s=34
